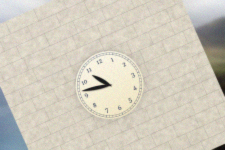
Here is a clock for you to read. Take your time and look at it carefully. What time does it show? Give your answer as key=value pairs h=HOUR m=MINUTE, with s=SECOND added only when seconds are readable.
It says h=10 m=47
